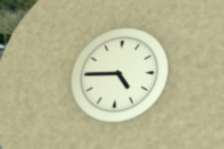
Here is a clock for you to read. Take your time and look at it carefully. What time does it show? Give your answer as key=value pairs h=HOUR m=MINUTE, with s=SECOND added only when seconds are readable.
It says h=4 m=45
